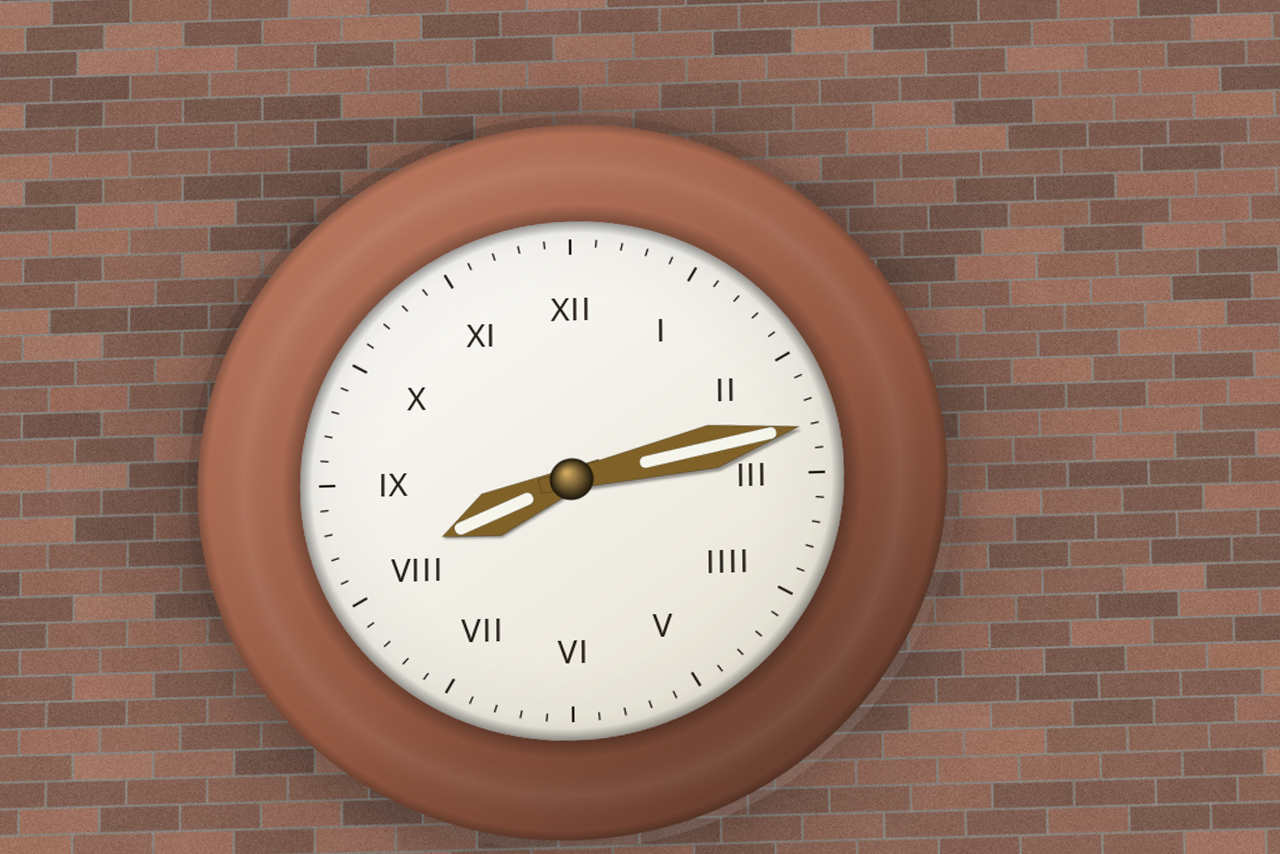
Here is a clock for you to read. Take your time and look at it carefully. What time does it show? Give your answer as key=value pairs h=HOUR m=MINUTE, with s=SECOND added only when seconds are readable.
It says h=8 m=13
